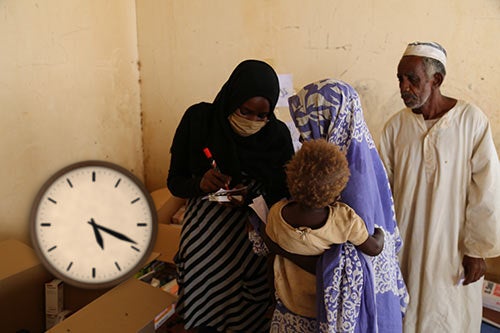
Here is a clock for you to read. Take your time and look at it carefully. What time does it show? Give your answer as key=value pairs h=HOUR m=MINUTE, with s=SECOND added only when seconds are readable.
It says h=5 m=19
